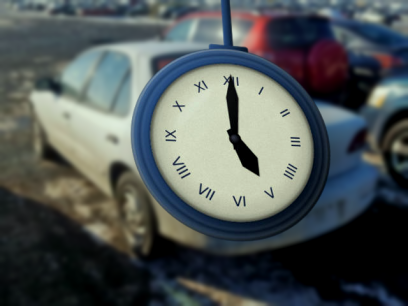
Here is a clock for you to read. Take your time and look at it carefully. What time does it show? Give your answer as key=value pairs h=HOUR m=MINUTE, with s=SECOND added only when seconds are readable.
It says h=5 m=0
